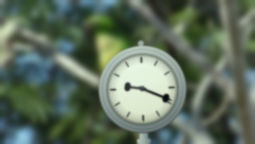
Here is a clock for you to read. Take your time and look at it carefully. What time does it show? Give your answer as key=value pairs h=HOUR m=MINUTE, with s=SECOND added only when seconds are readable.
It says h=9 m=19
